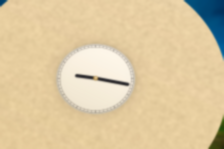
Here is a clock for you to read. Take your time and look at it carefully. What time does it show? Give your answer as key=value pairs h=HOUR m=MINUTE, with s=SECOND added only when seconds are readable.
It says h=9 m=17
